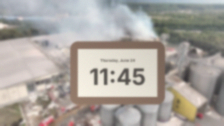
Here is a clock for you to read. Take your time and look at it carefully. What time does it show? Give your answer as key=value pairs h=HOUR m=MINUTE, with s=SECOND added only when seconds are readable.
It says h=11 m=45
